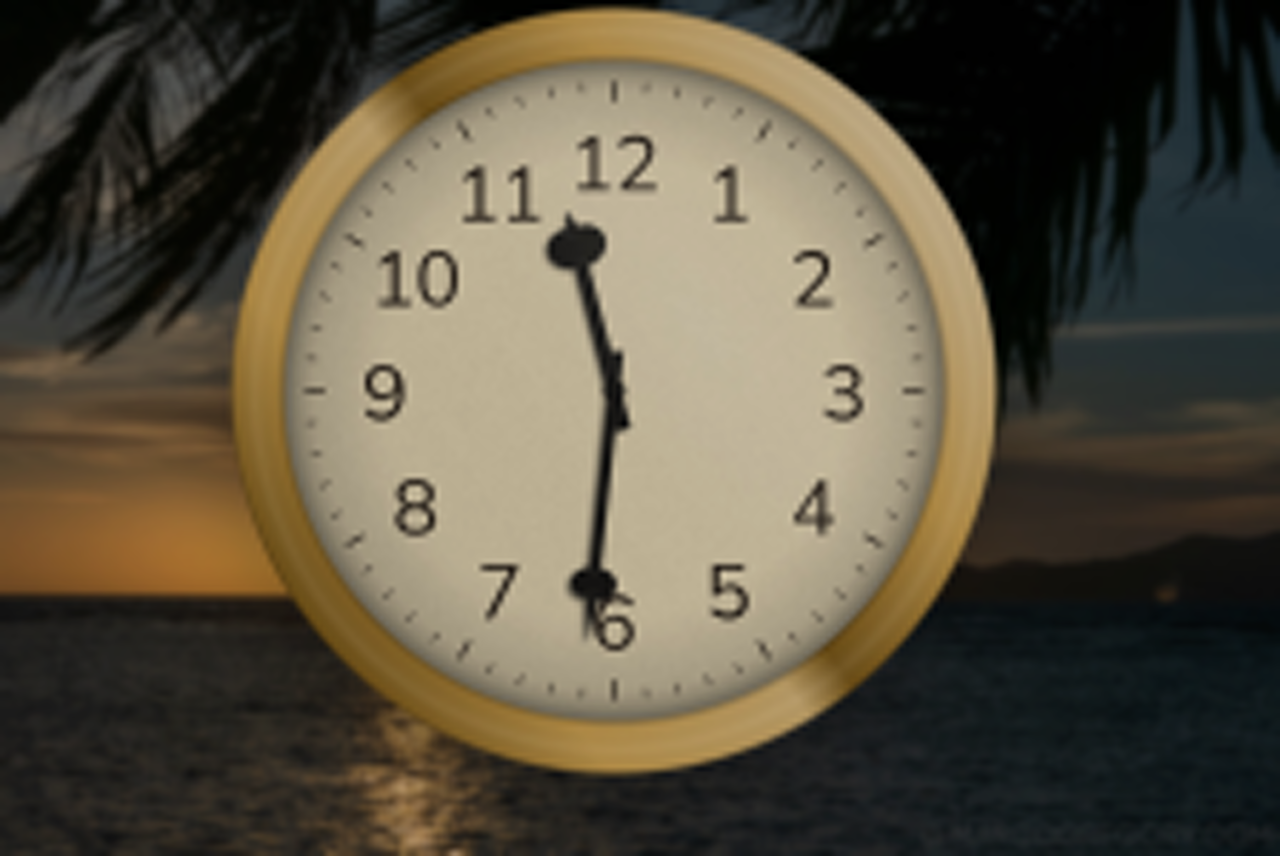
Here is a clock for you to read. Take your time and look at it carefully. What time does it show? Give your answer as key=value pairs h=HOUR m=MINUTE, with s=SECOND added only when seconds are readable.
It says h=11 m=31
